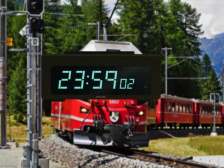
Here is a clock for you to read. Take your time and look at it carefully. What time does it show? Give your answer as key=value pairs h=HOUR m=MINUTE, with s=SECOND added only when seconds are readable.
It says h=23 m=59 s=2
